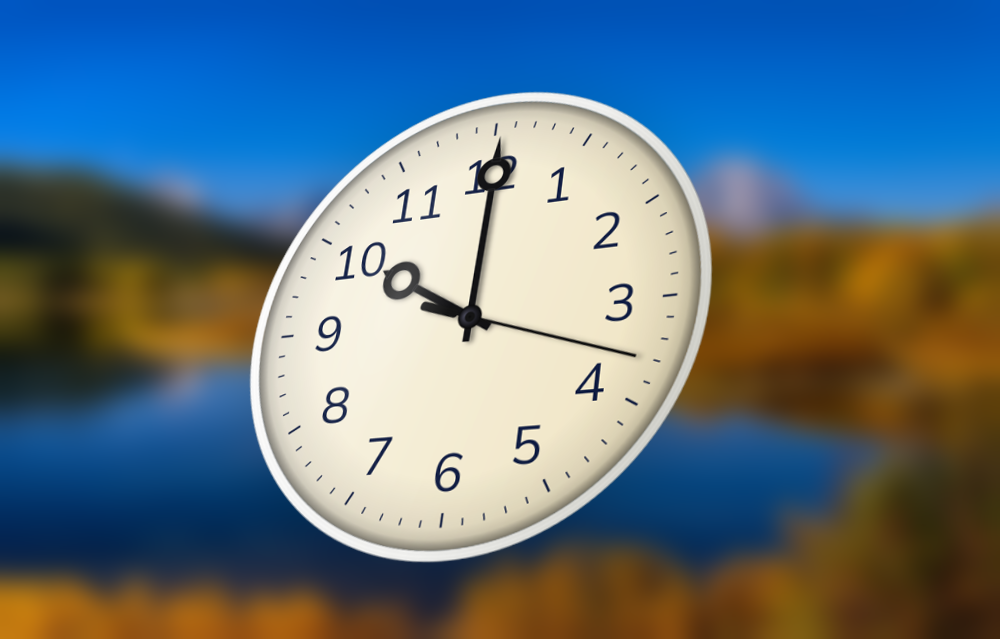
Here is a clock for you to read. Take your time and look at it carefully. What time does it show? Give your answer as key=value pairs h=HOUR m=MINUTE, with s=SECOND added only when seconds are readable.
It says h=10 m=0 s=18
